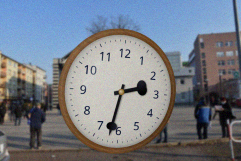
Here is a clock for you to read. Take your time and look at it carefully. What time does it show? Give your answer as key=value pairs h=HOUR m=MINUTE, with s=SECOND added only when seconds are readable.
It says h=2 m=32
